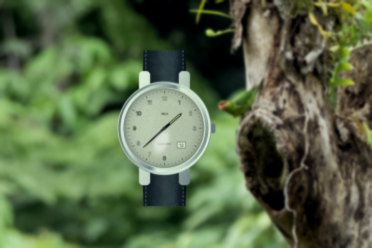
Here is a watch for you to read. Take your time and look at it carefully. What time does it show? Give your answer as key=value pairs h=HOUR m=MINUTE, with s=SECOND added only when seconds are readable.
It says h=1 m=38
